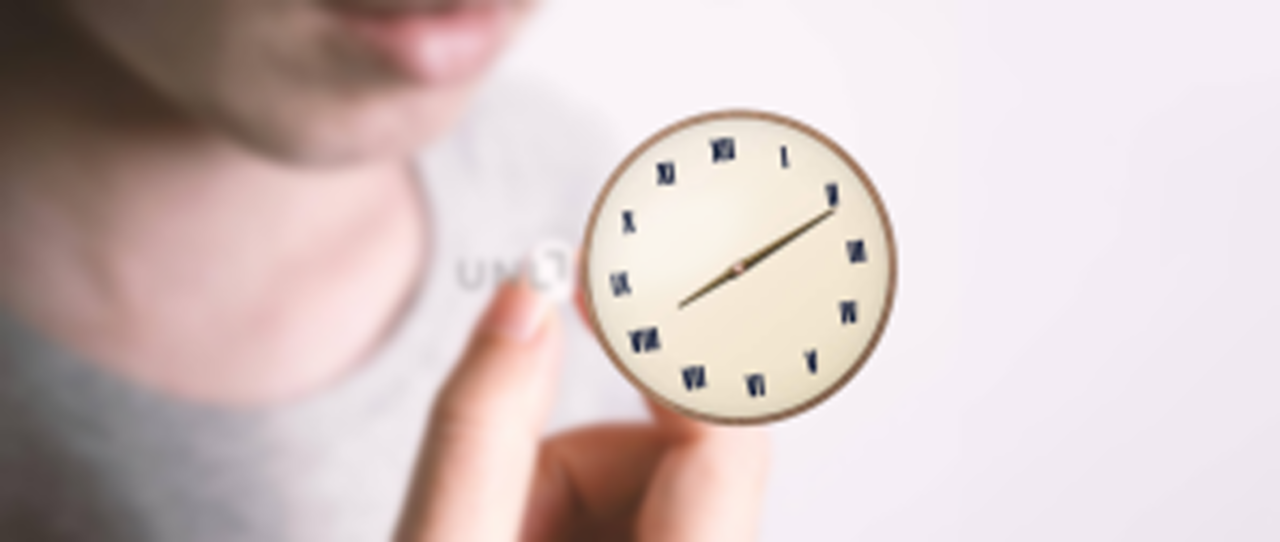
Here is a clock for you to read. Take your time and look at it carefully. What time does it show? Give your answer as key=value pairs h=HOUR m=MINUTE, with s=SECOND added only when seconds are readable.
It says h=8 m=11
